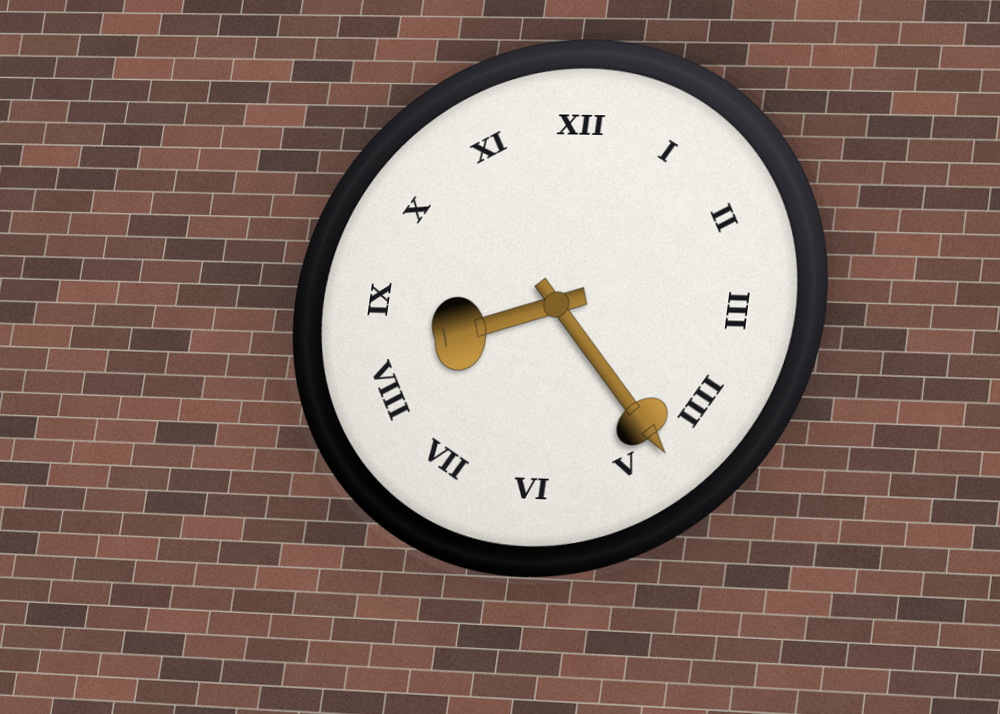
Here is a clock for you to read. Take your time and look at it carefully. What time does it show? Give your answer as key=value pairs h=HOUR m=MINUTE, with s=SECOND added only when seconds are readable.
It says h=8 m=23
